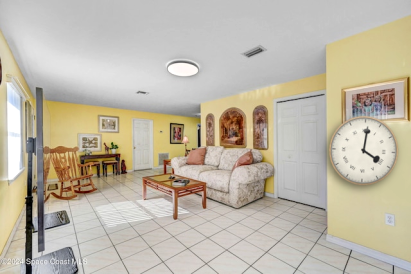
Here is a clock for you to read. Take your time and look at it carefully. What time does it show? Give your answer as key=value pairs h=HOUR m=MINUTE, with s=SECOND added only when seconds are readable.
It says h=4 m=1
